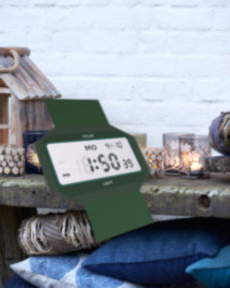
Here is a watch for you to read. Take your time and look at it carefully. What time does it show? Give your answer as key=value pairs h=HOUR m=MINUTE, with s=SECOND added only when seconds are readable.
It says h=1 m=50
